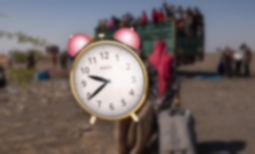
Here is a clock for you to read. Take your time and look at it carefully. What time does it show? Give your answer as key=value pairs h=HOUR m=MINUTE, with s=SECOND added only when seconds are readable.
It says h=9 m=39
